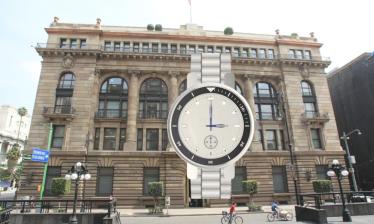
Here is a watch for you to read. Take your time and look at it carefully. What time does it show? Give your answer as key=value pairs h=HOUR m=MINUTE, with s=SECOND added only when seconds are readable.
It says h=3 m=0
